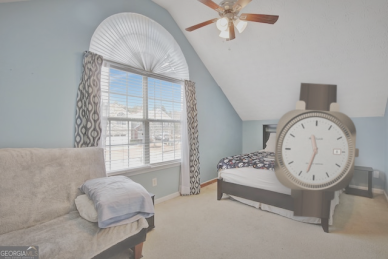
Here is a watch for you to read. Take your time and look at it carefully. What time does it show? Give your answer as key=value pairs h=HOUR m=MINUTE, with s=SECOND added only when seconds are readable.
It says h=11 m=33
